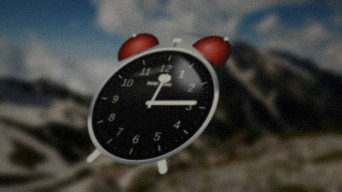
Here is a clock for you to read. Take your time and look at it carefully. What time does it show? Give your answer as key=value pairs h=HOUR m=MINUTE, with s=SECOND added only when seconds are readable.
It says h=12 m=14
